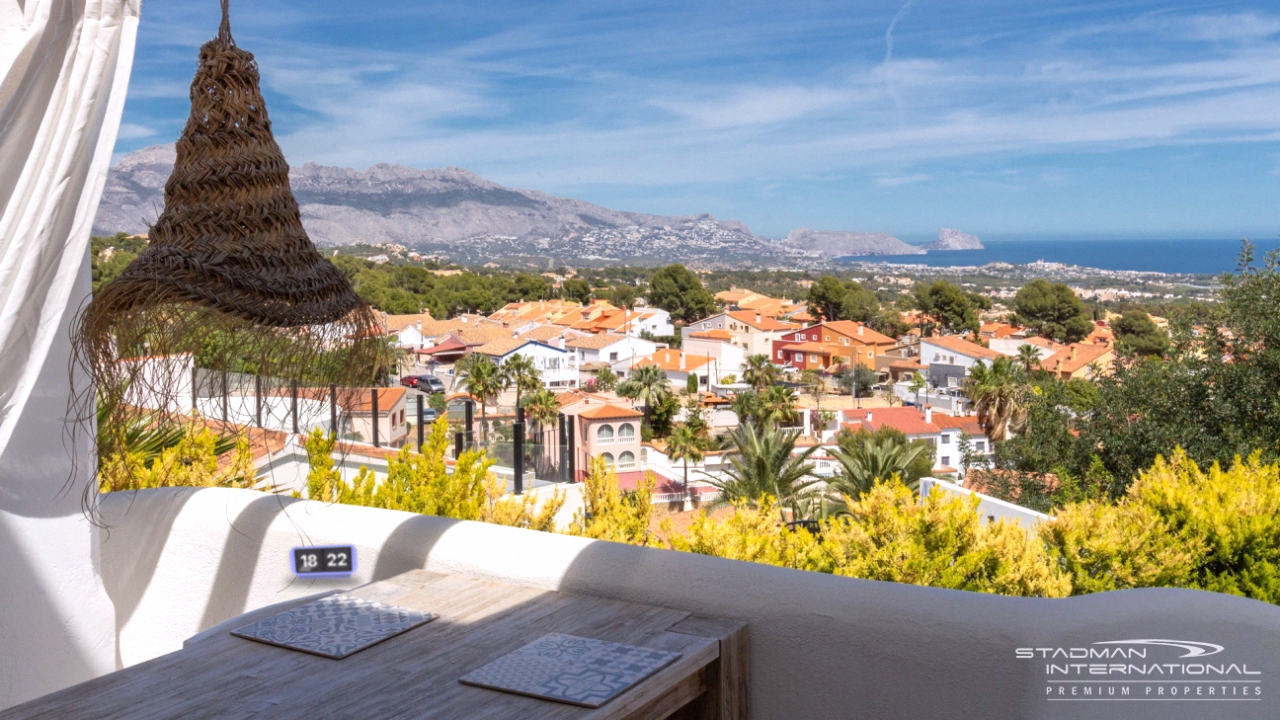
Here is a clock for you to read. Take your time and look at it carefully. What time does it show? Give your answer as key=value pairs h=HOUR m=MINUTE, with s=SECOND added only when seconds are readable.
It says h=18 m=22
